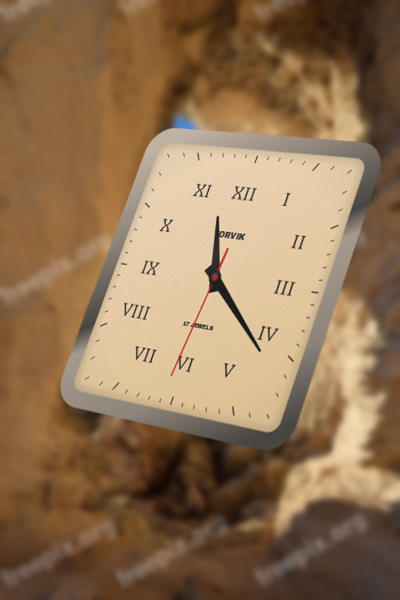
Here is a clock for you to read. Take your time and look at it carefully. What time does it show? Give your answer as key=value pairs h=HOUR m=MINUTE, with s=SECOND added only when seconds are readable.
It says h=11 m=21 s=31
